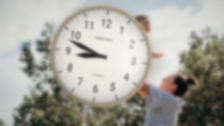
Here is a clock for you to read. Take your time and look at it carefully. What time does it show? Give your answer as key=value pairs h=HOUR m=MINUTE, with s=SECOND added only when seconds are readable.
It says h=8 m=48
